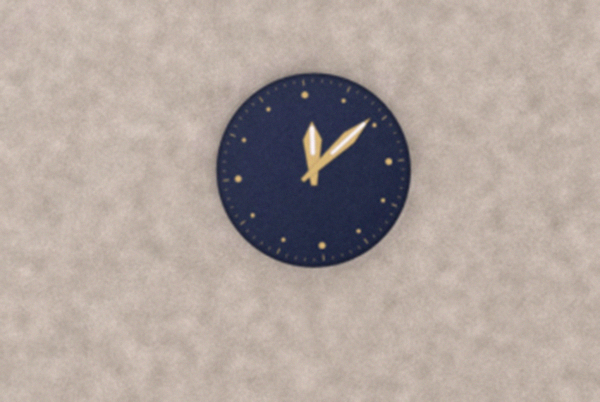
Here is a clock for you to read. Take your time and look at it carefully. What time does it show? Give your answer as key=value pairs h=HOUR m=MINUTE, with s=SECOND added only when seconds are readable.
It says h=12 m=9
